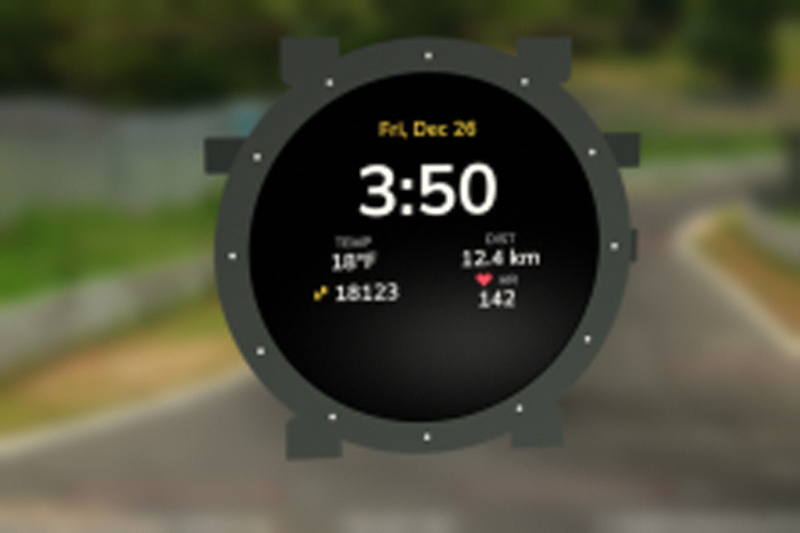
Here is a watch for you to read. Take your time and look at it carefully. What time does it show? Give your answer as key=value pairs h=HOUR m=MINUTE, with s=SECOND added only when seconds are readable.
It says h=3 m=50
